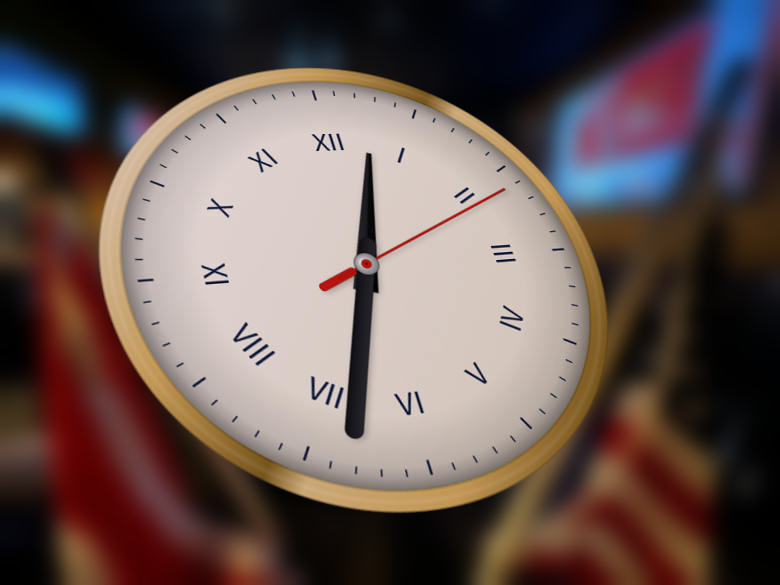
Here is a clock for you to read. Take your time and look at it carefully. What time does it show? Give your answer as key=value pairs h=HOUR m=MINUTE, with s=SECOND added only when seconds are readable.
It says h=12 m=33 s=11
